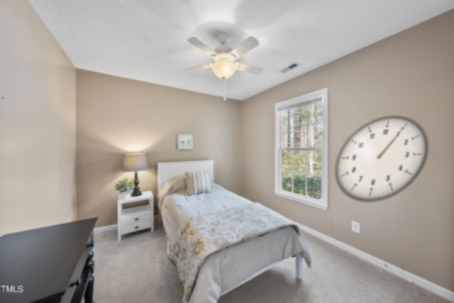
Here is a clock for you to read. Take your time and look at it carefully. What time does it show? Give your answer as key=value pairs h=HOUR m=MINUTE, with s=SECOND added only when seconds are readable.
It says h=1 m=5
